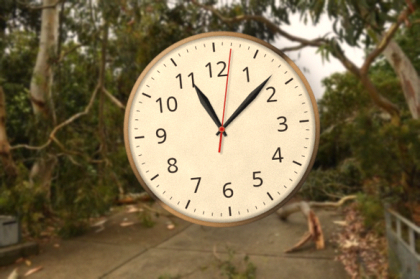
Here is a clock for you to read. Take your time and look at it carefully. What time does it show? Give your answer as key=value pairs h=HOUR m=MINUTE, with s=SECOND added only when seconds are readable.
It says h=11 m=8 s=2
